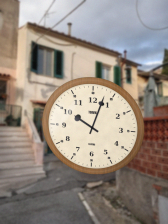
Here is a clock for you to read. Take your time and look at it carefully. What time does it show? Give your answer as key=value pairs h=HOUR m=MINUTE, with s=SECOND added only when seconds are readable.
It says h=10 m=3
